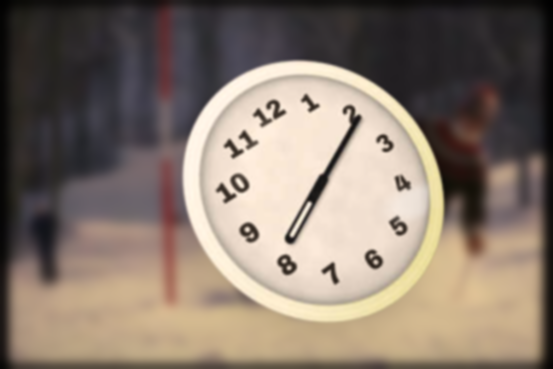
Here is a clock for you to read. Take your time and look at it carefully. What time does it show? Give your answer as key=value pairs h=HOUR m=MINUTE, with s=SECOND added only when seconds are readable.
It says h=8 m=11
